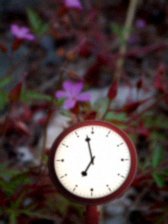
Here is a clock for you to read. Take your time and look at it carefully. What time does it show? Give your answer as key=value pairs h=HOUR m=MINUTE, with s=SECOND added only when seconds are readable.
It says h=6 m=58
